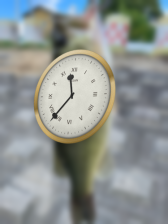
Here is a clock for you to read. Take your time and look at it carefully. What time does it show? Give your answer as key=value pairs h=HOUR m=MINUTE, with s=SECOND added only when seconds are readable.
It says h=11 m=37
